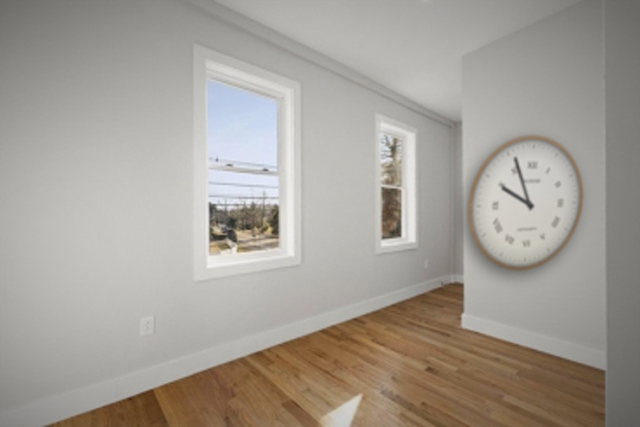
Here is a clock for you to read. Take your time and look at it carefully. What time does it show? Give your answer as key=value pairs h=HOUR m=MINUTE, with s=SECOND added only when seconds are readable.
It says h=9 m=56
